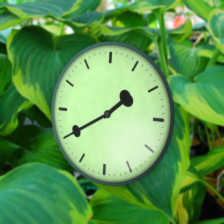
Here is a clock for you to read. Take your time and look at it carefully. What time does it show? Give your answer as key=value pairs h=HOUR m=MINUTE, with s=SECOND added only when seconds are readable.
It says h=1 m=40
